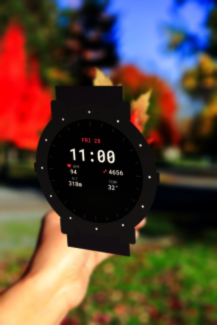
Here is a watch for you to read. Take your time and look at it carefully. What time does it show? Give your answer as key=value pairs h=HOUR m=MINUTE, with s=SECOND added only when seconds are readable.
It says h=11 m=0
